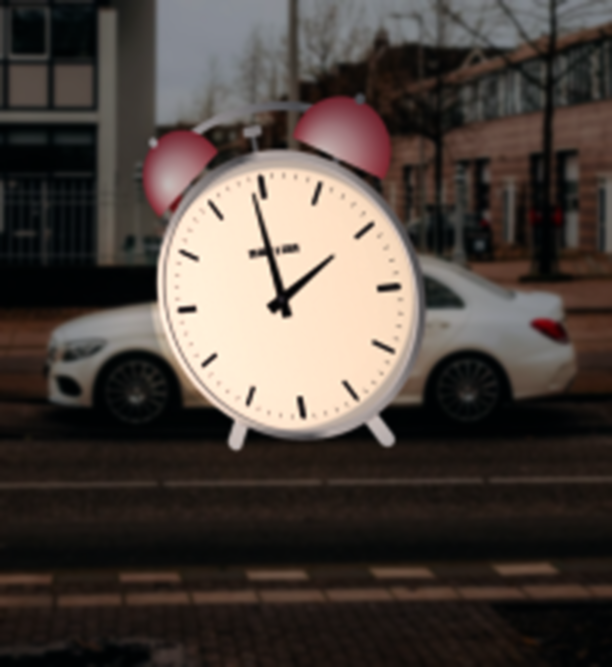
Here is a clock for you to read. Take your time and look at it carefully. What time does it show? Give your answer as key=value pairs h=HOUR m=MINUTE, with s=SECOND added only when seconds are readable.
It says h=1 m=59
